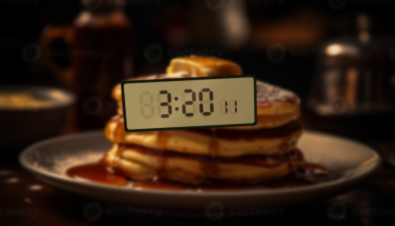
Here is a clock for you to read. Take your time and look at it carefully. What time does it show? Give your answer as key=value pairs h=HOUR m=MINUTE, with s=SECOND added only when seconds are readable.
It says h=3 m=20 s=11
